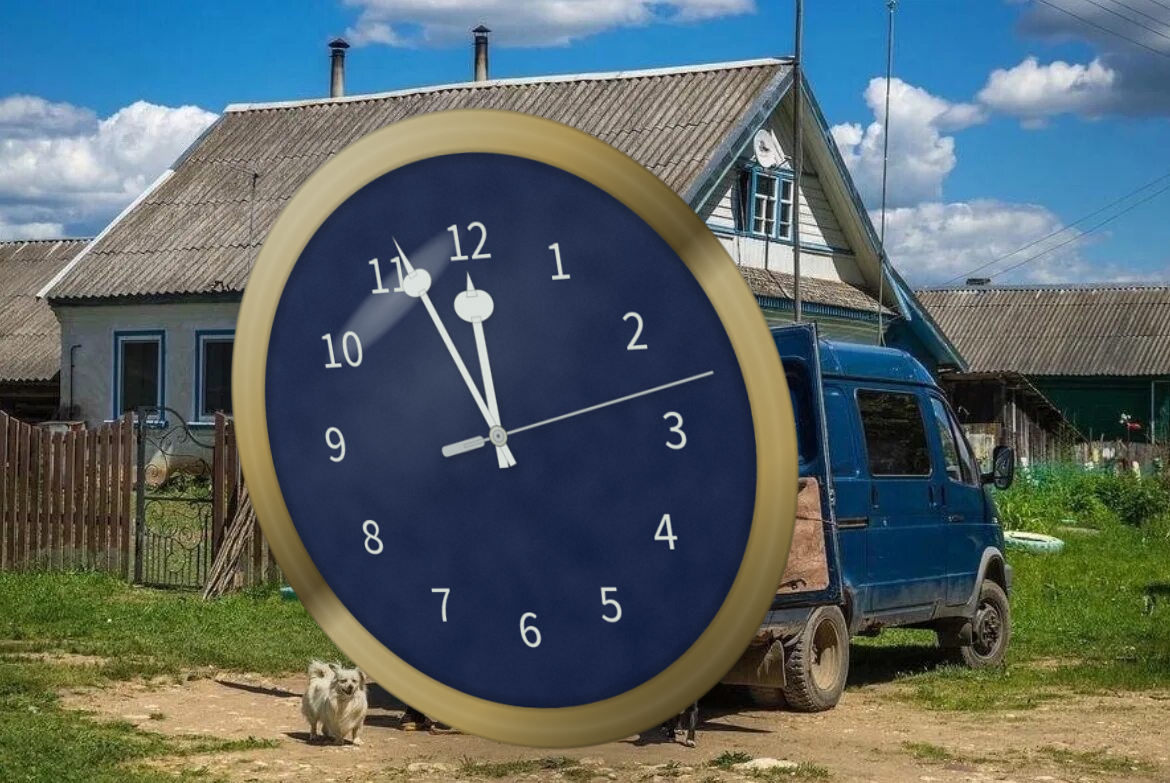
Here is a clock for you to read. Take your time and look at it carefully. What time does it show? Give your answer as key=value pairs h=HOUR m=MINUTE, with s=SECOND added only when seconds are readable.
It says h=11 m=56 s=13
